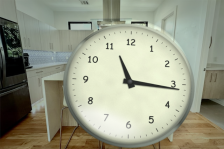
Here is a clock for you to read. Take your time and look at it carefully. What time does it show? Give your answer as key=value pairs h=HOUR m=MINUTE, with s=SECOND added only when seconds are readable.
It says h=11 m=16
